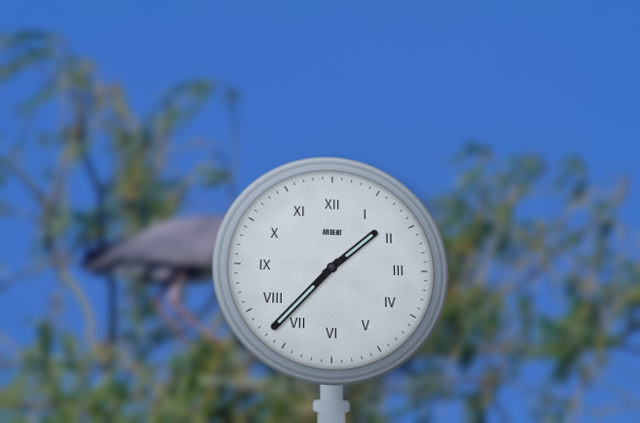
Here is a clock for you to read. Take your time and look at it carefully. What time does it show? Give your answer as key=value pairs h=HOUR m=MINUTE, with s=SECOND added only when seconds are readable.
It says h=1 m=37
